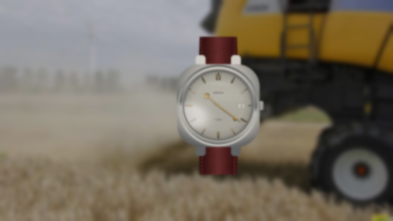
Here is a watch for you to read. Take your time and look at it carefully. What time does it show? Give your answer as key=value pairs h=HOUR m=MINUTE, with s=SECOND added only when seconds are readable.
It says h=10 m=21
